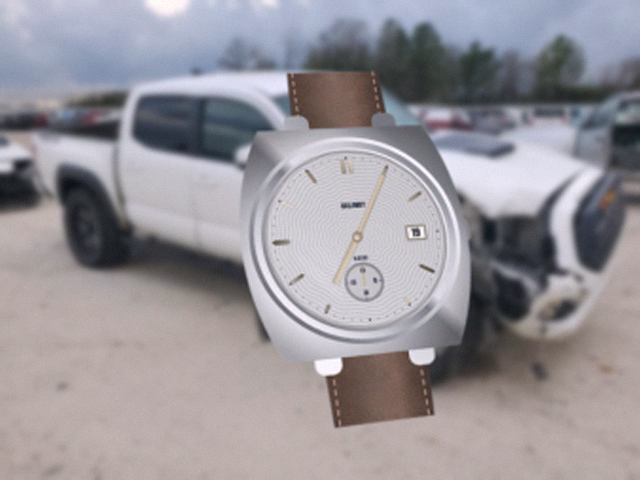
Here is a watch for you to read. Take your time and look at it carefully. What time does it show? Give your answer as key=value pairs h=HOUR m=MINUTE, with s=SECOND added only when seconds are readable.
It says h=7 m=5
